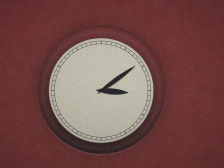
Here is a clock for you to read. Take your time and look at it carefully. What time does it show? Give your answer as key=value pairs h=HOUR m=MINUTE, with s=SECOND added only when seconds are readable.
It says h=3 m=9
